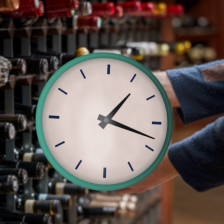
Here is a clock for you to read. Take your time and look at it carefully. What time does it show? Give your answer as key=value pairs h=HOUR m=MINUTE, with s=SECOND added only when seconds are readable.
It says h=1 m=18
